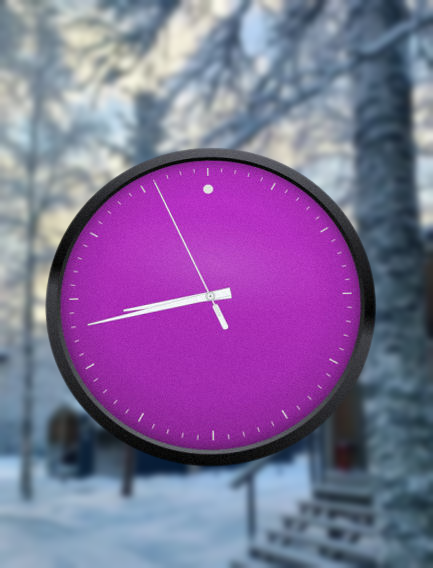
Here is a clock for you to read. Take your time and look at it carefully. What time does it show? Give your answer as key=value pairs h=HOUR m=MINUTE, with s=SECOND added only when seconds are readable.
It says h=8 m=42 s=56
